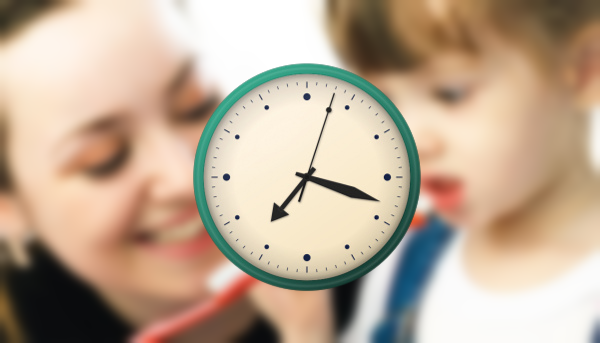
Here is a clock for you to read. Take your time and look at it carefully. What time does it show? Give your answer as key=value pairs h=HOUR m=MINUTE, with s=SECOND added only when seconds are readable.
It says h=7 m=18 s=3
